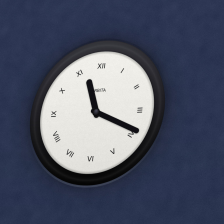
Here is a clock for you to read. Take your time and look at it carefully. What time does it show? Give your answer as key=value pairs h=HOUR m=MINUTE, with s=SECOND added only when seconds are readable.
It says h=11 m=19
